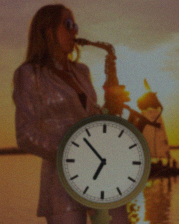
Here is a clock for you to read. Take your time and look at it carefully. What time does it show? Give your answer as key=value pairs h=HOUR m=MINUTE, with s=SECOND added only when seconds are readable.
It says h=6 m=53
